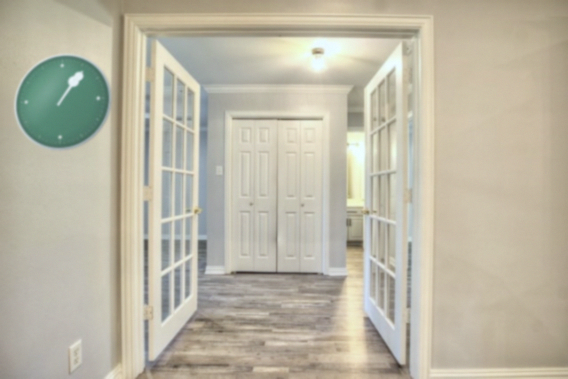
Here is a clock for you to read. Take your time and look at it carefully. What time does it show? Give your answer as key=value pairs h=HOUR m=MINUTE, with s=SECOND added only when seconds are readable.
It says h=1 m=6
